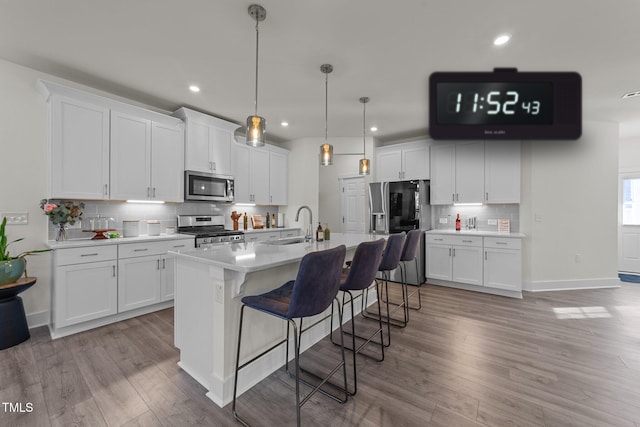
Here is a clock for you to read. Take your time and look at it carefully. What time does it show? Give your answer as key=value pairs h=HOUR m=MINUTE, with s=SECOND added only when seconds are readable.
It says h=11 m=52 s=43
